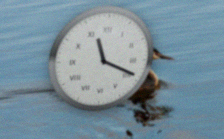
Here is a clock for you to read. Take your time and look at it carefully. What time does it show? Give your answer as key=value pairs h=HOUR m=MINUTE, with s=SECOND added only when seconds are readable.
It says h=11 m=19
